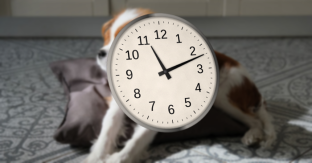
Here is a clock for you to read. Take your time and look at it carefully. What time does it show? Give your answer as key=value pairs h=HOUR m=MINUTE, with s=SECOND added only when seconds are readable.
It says h=11 m=12
